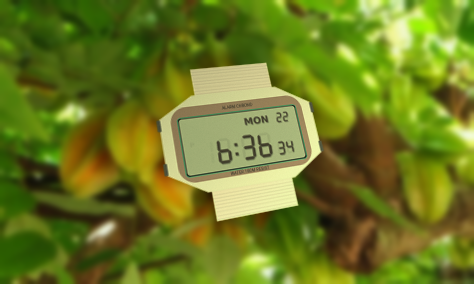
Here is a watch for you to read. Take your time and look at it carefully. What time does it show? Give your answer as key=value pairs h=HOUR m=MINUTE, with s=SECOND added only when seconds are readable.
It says h=6 m=36 s=34
